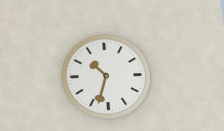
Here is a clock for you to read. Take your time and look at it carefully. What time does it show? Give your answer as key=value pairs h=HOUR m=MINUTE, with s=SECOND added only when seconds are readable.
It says h=10 m=33
